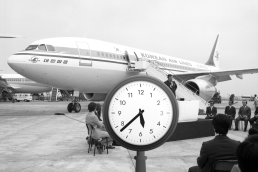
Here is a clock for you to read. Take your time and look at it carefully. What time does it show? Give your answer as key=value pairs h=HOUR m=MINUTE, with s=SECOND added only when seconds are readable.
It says h=5 m=38
